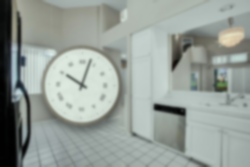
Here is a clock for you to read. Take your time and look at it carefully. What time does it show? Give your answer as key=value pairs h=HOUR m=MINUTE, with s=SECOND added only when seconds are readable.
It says h=10 m=3
